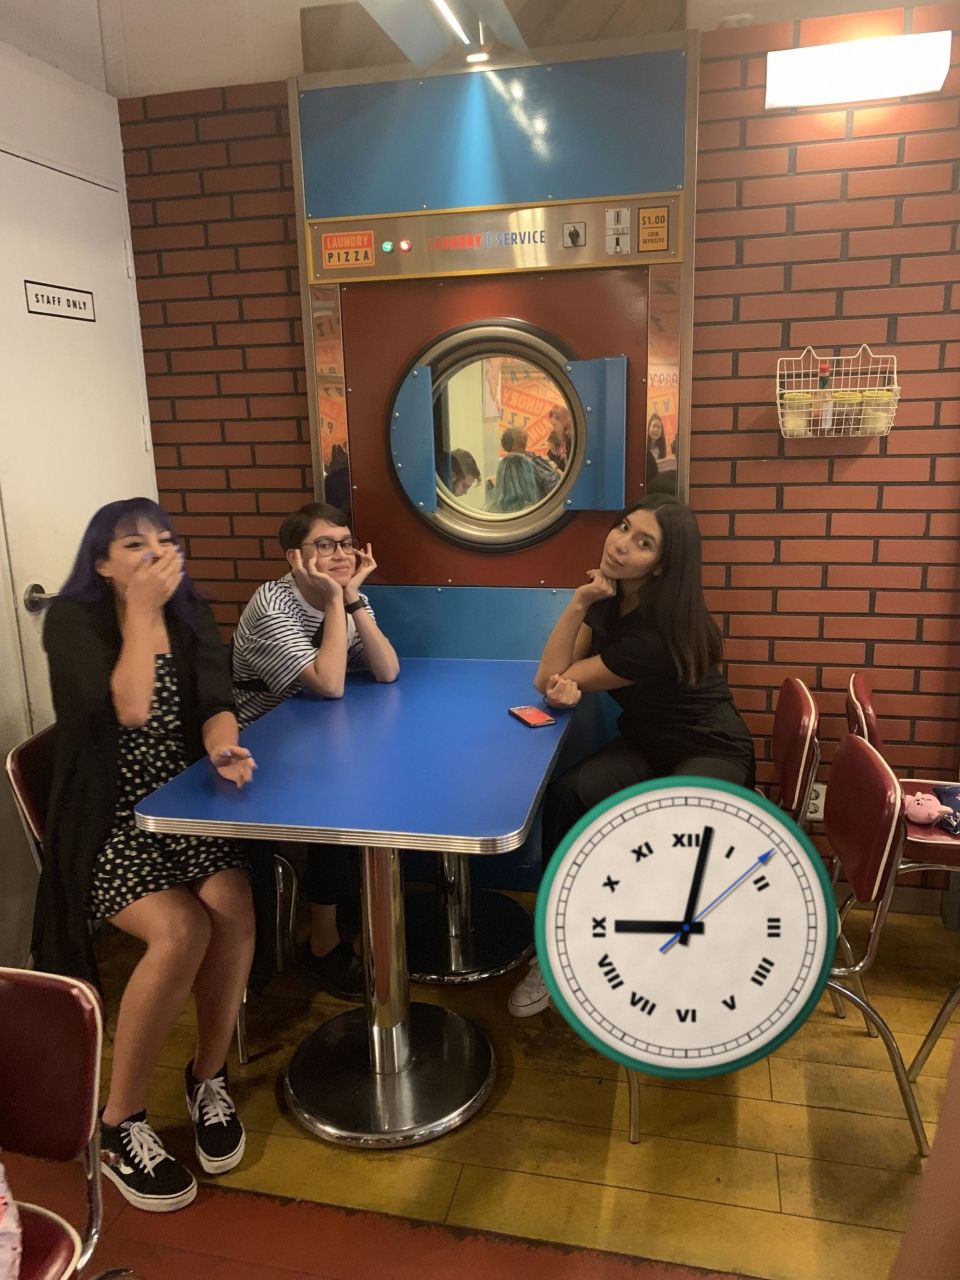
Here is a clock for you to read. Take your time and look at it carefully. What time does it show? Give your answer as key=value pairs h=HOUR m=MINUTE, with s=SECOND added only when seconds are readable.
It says h=9 m=2 s=8
